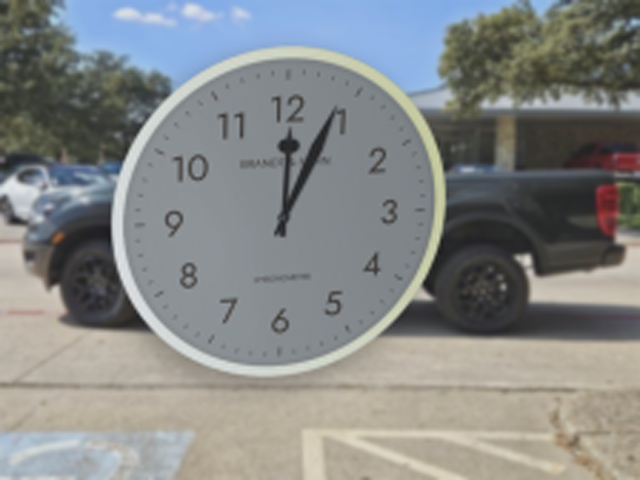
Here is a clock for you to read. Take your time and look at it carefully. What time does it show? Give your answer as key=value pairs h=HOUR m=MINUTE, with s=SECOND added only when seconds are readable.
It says h=12 m=4
